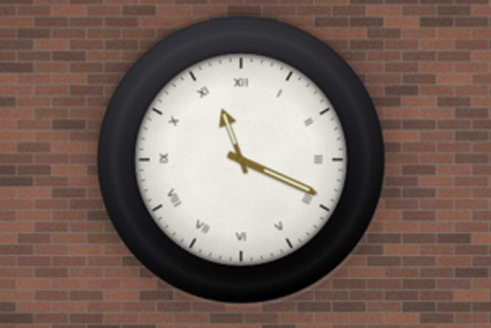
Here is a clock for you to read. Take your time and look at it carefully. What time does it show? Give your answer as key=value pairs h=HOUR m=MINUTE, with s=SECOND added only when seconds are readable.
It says h=11 m=19
